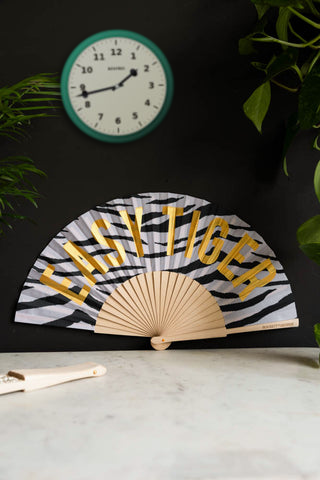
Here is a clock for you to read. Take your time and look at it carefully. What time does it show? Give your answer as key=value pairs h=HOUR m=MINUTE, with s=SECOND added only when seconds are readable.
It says h=1 m=43
